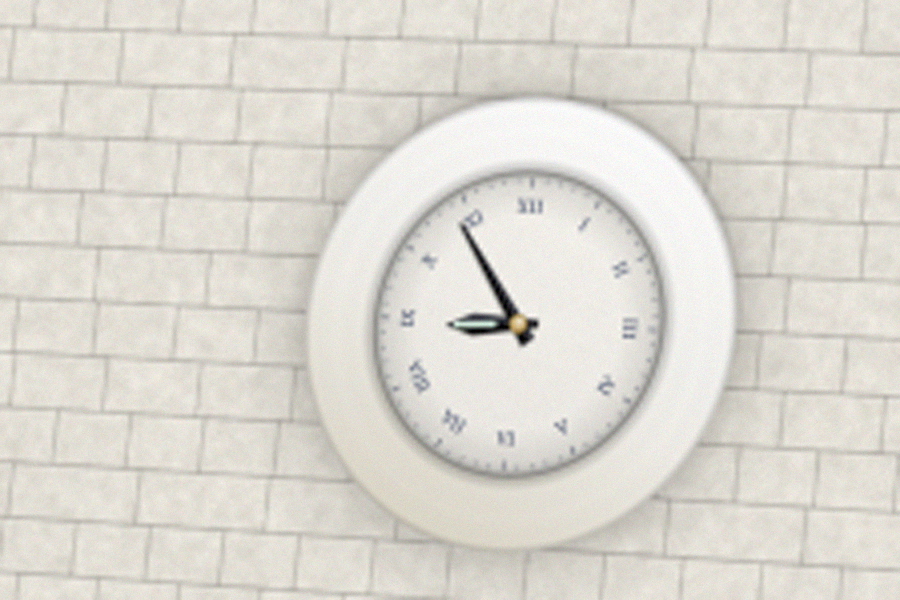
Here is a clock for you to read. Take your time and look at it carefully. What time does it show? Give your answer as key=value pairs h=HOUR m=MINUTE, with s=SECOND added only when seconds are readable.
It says h=8 m=54
